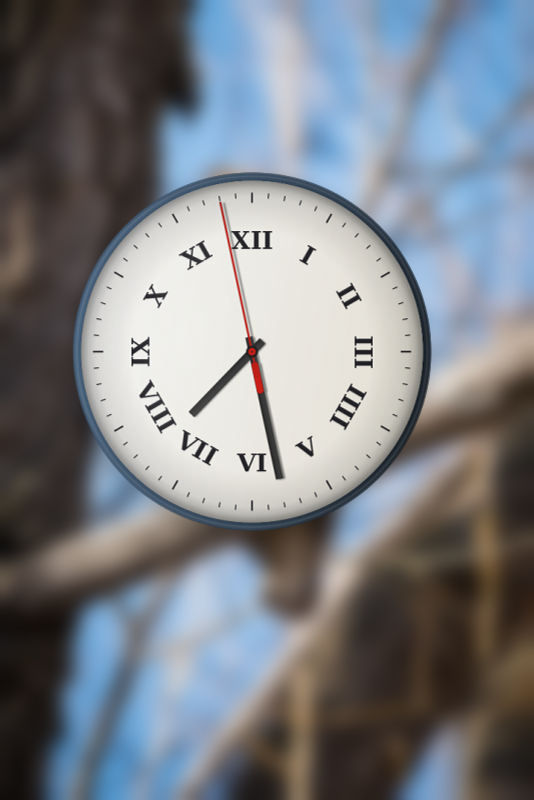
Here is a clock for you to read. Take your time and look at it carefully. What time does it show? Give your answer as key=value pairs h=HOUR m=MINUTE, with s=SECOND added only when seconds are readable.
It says h=7 m=27 s=58
